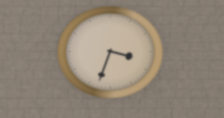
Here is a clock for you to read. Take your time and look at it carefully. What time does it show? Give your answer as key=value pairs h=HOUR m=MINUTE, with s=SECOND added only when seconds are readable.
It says h=3 m=33
